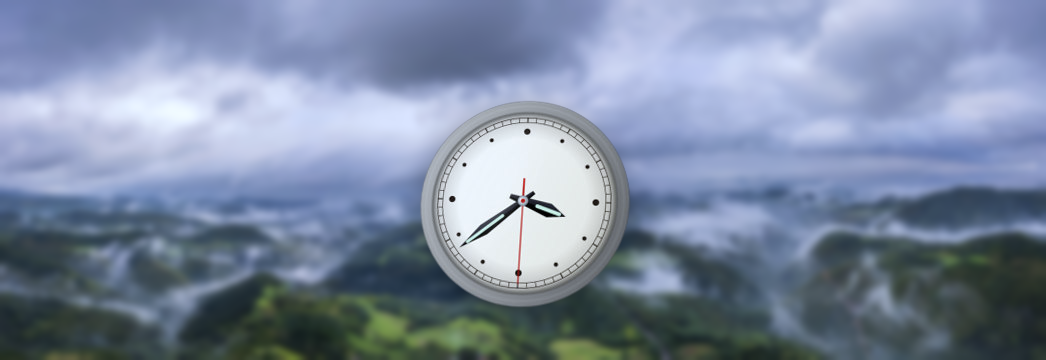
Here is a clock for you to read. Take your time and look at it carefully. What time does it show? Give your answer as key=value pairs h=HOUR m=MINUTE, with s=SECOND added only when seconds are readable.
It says h=3 m=38 s=30
